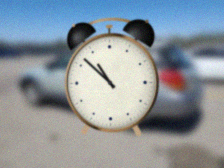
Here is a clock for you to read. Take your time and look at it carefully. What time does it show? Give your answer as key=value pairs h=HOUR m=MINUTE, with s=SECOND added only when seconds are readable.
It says h=10 m=52
